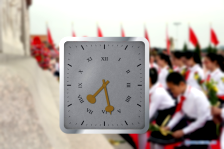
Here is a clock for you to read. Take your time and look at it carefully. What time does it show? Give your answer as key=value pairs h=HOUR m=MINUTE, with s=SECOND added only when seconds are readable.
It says h=7 m=28
